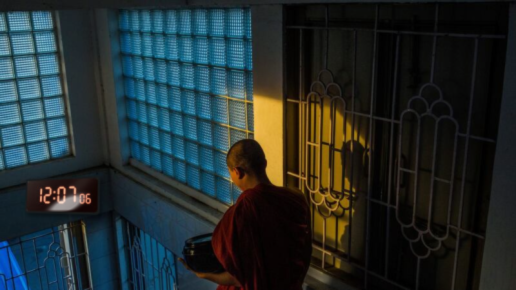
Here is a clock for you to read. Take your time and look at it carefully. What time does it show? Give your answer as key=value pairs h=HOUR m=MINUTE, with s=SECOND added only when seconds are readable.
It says h=12 m=7 s=6
